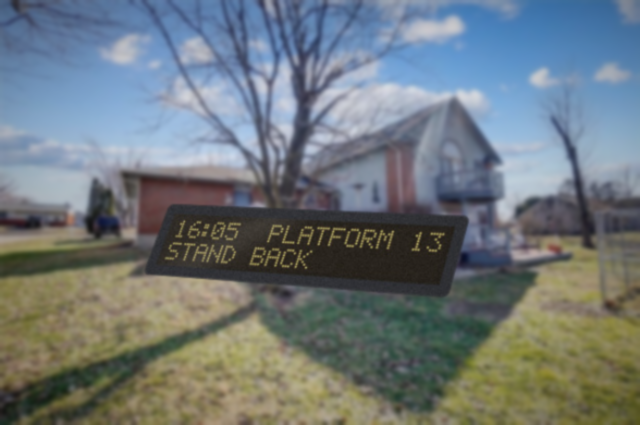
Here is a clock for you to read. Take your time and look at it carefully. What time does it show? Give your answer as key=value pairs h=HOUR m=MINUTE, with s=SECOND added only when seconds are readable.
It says h=16 m=5
